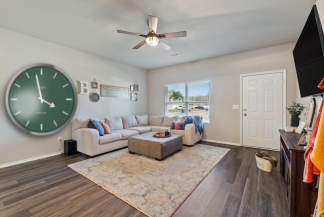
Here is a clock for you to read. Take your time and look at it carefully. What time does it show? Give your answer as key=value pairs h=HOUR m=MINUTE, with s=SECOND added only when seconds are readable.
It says h=3 m=58
